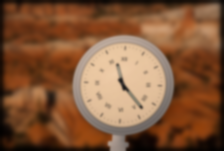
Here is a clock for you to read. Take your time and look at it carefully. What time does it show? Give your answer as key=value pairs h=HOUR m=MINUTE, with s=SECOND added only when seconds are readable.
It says h=11 m=23
